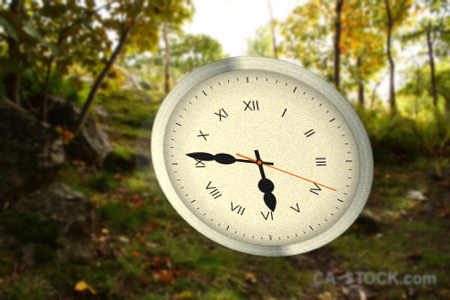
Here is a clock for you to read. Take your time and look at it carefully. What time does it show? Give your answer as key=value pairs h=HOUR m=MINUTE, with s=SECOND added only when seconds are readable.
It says h=5 m=46 s=19
